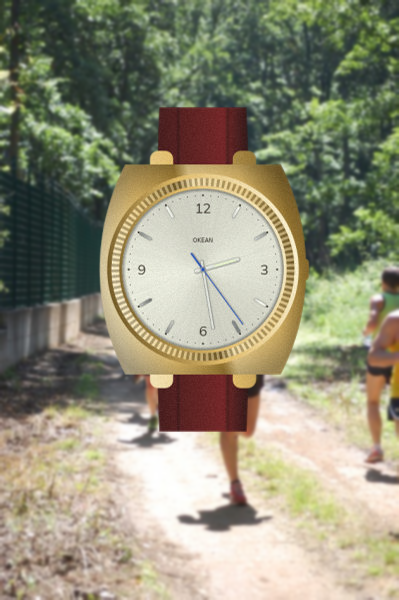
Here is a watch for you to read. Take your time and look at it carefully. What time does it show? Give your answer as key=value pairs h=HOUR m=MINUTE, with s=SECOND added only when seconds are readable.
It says h=2 m=28 s=24
